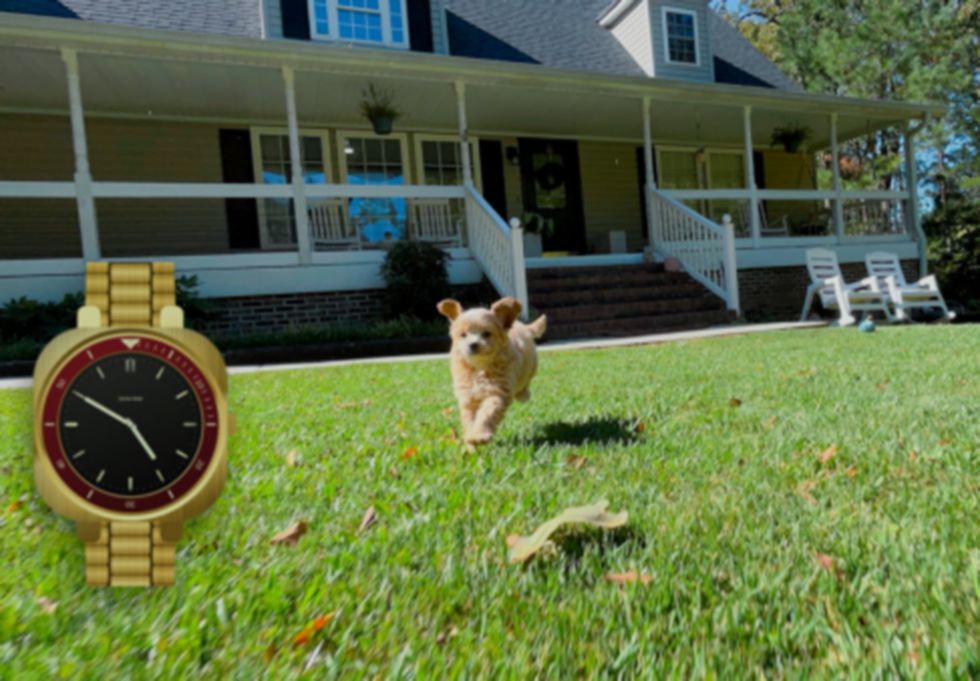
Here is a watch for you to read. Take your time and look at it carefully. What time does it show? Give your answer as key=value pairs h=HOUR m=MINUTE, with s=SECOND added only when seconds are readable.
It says h=4 m=50
